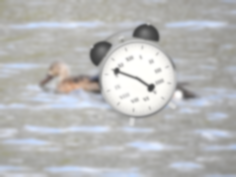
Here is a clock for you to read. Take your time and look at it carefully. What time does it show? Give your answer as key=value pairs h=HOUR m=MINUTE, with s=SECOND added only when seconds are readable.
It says h=4 m=52
